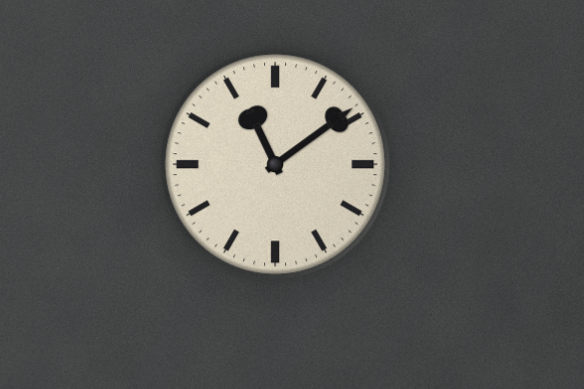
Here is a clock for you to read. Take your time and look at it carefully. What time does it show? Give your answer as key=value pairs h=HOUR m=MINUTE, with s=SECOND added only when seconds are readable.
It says h=11 m=9
